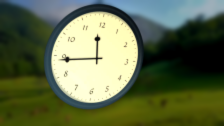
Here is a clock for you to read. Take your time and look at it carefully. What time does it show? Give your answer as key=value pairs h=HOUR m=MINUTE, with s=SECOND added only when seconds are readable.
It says h=11 m=44
